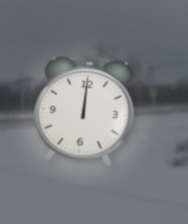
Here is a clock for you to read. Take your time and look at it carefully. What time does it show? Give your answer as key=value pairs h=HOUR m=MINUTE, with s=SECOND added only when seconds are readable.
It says h=12 m=0
